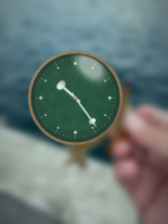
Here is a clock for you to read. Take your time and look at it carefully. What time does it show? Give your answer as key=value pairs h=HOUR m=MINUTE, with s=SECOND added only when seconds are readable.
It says h=10 m=24
